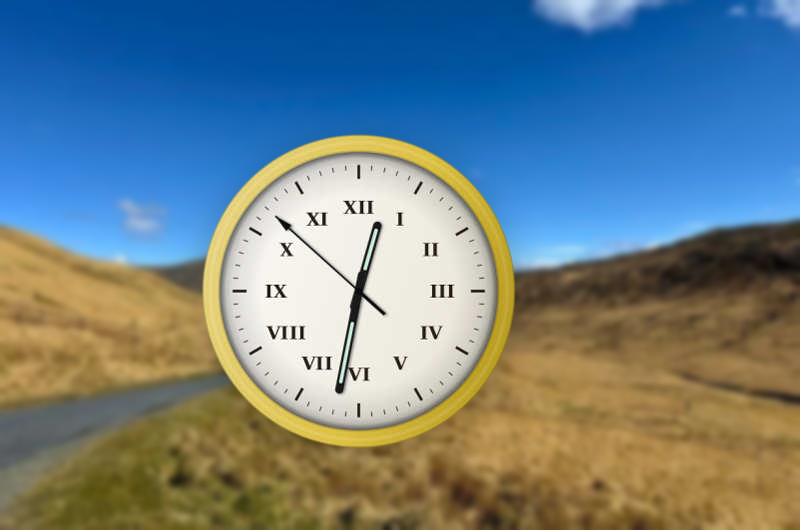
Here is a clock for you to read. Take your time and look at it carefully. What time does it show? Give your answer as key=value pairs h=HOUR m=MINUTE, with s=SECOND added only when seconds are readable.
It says h=12 m=31 s=52
